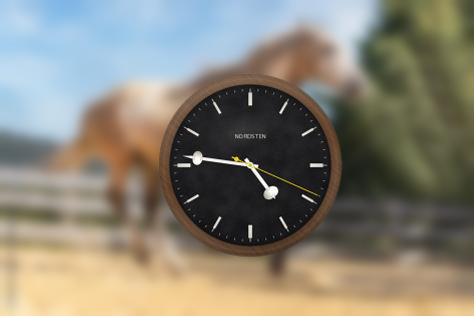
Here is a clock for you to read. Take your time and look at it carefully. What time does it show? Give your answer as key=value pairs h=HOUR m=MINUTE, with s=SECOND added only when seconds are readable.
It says h=4 m=46 s=19
